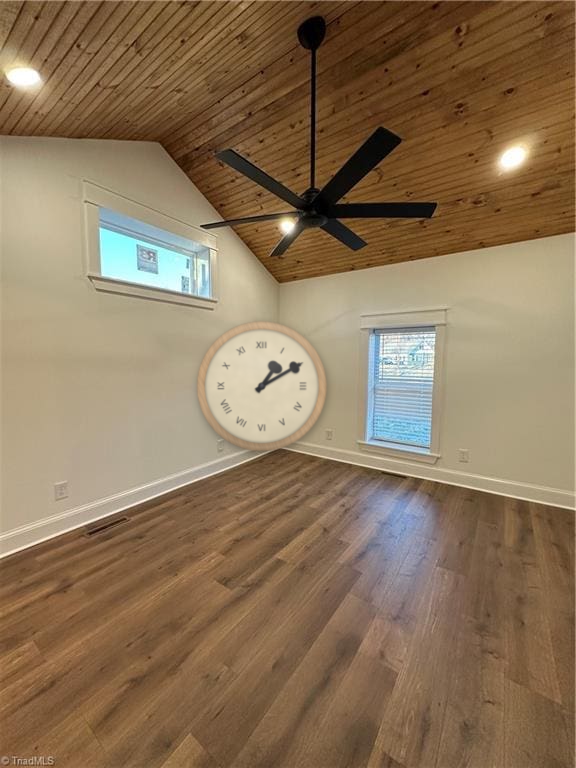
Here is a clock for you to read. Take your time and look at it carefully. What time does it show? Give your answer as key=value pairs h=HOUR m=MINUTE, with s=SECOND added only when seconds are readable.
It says h=1 m=10
